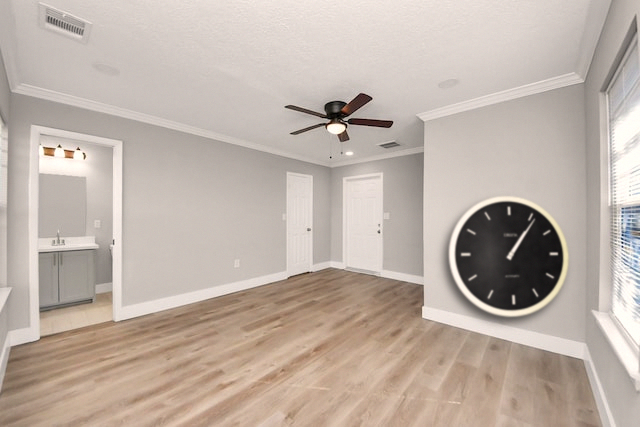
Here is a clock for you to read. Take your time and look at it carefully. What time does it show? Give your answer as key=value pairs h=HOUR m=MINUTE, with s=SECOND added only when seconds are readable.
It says h=1 m=6
